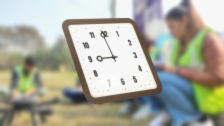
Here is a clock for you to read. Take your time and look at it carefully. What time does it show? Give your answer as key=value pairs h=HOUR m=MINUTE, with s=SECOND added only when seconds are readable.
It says h=8 m=59
